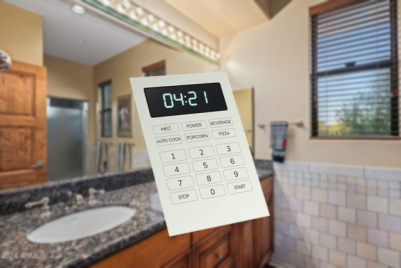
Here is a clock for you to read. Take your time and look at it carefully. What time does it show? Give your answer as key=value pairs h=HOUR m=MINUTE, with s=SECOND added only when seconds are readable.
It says h=4 m=21
